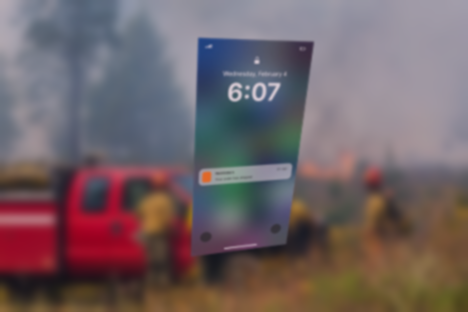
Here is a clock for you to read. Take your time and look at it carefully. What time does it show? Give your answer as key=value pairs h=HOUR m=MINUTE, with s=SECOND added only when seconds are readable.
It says h=6 m=7
